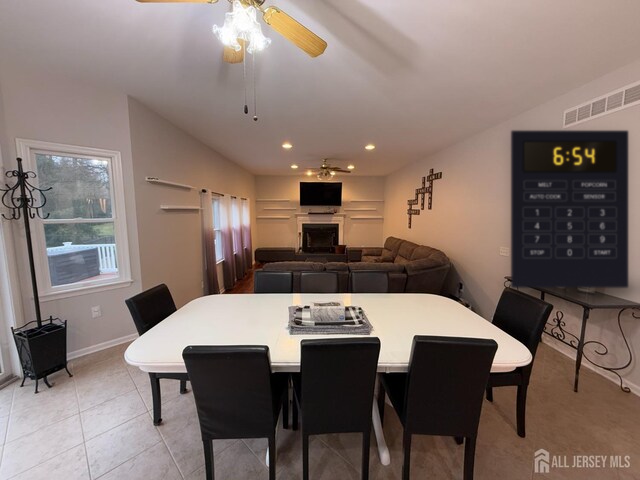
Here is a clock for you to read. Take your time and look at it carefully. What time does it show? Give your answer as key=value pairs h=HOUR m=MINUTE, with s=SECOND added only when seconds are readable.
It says h=6 m=54
